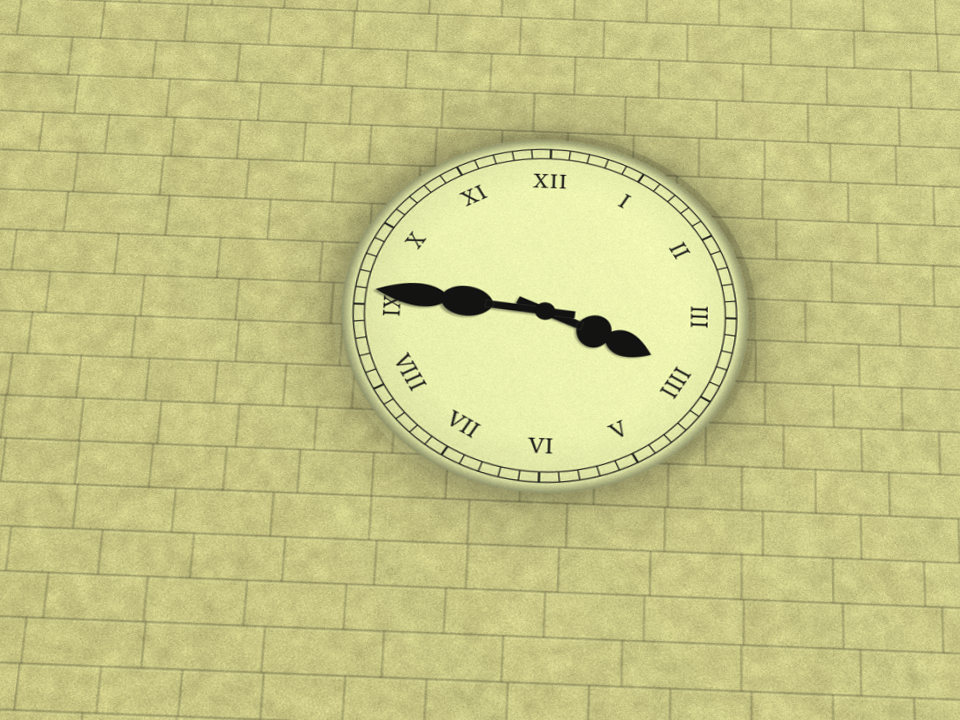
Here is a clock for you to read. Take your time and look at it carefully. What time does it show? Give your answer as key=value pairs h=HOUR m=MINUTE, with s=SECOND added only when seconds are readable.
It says h=3 m=46
